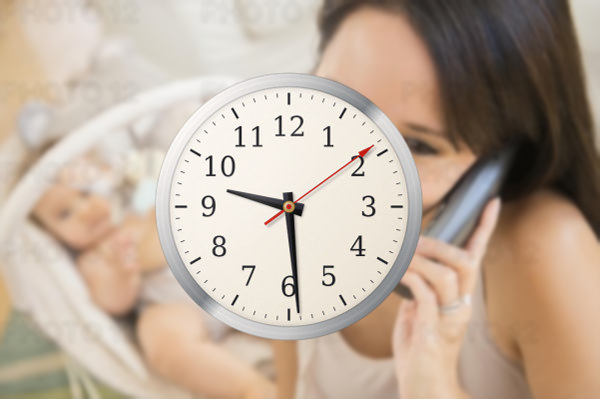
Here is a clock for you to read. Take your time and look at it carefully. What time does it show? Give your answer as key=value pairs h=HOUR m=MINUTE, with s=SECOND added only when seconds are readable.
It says h=9 m=29 s=9
